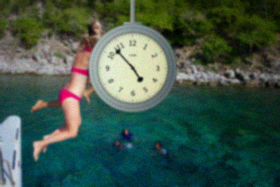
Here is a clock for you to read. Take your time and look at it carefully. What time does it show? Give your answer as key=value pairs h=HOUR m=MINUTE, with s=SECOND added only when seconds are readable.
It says h=4 m=53
